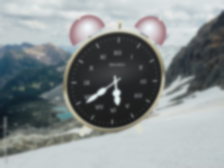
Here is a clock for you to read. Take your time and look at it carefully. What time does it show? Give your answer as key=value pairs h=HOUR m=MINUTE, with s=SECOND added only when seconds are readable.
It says h=5 m=39
